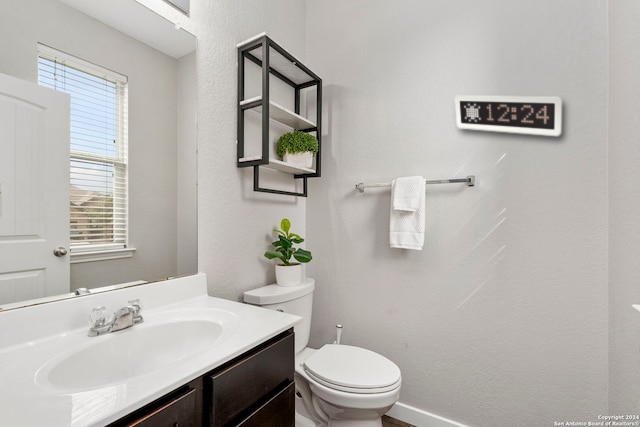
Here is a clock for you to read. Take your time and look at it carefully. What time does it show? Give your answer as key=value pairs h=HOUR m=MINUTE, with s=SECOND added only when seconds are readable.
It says h=12 m=24
